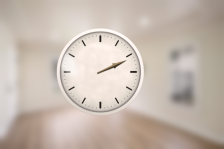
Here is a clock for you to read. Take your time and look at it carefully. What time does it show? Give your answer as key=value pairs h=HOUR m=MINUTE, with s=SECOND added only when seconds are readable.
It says h=2 m=11
